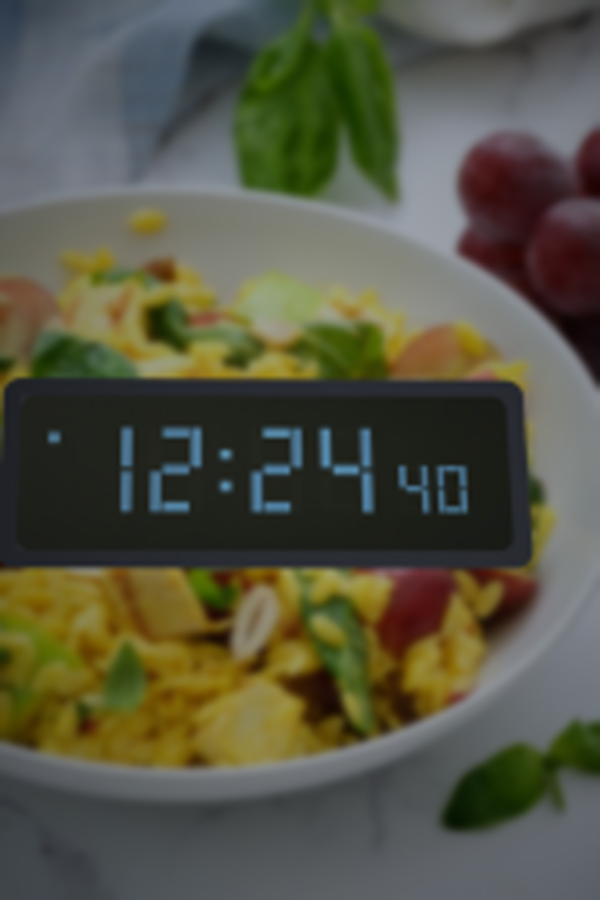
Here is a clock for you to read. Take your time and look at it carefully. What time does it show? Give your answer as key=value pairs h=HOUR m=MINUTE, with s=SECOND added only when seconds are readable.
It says h=12 m=24 s=40
